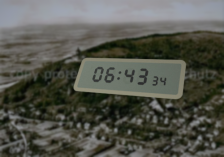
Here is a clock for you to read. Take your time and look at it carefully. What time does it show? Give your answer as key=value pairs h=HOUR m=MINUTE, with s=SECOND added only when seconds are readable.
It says h=6 m=43 s=34
